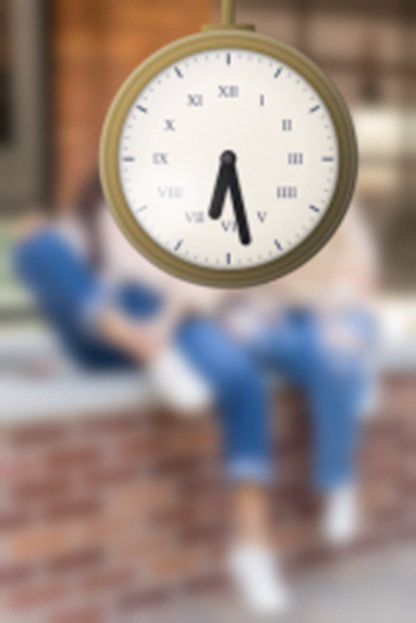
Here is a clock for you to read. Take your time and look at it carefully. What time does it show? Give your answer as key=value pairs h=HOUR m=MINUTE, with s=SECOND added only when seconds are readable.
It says h=6 m=28
